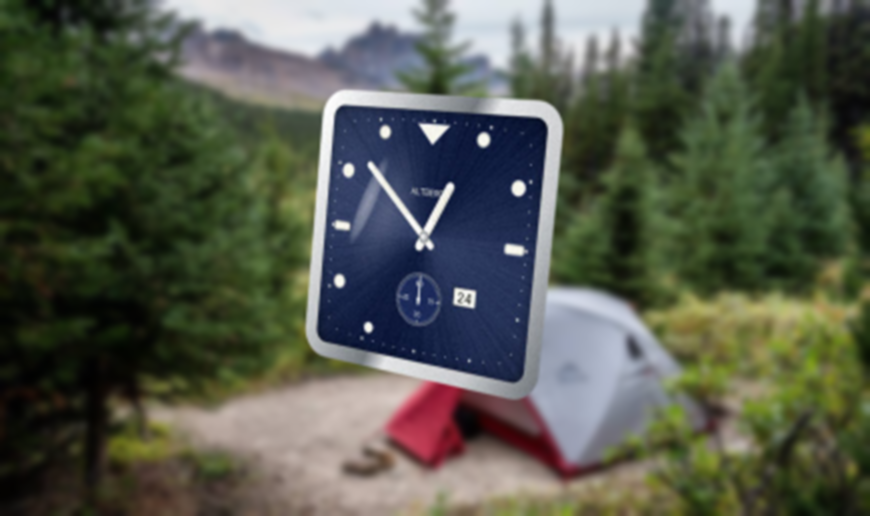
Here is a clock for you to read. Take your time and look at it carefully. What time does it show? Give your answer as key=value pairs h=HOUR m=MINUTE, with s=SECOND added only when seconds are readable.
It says h=12 m=52
